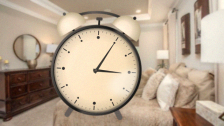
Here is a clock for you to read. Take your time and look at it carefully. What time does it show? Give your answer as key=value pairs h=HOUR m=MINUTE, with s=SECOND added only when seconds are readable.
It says h=3 m=5
